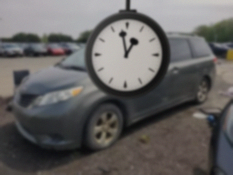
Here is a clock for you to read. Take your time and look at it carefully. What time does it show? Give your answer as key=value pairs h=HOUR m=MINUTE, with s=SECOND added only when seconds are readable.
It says h=12 m=58
